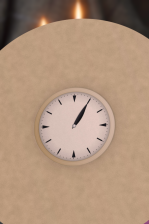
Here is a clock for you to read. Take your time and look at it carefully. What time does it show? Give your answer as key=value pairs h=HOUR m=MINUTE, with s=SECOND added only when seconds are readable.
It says h=1 m=5
